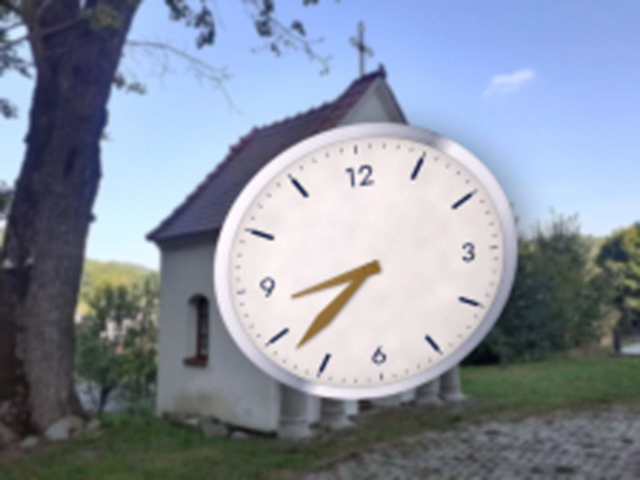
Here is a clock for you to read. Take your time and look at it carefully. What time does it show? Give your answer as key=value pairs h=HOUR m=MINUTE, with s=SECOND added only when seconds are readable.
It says h=8 m=38
